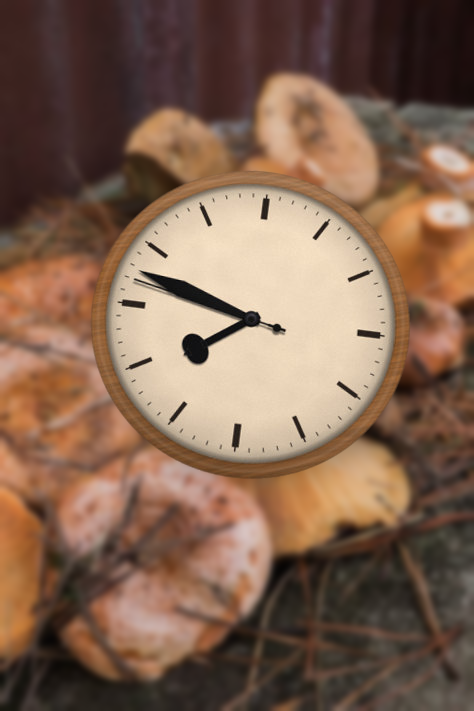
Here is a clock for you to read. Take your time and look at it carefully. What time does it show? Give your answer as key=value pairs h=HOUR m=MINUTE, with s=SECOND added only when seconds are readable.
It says h=7 m=47 s=47
